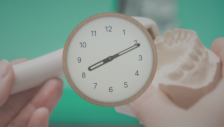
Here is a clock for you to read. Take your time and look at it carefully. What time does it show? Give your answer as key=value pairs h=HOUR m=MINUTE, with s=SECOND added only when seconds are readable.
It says h=8 m=11
